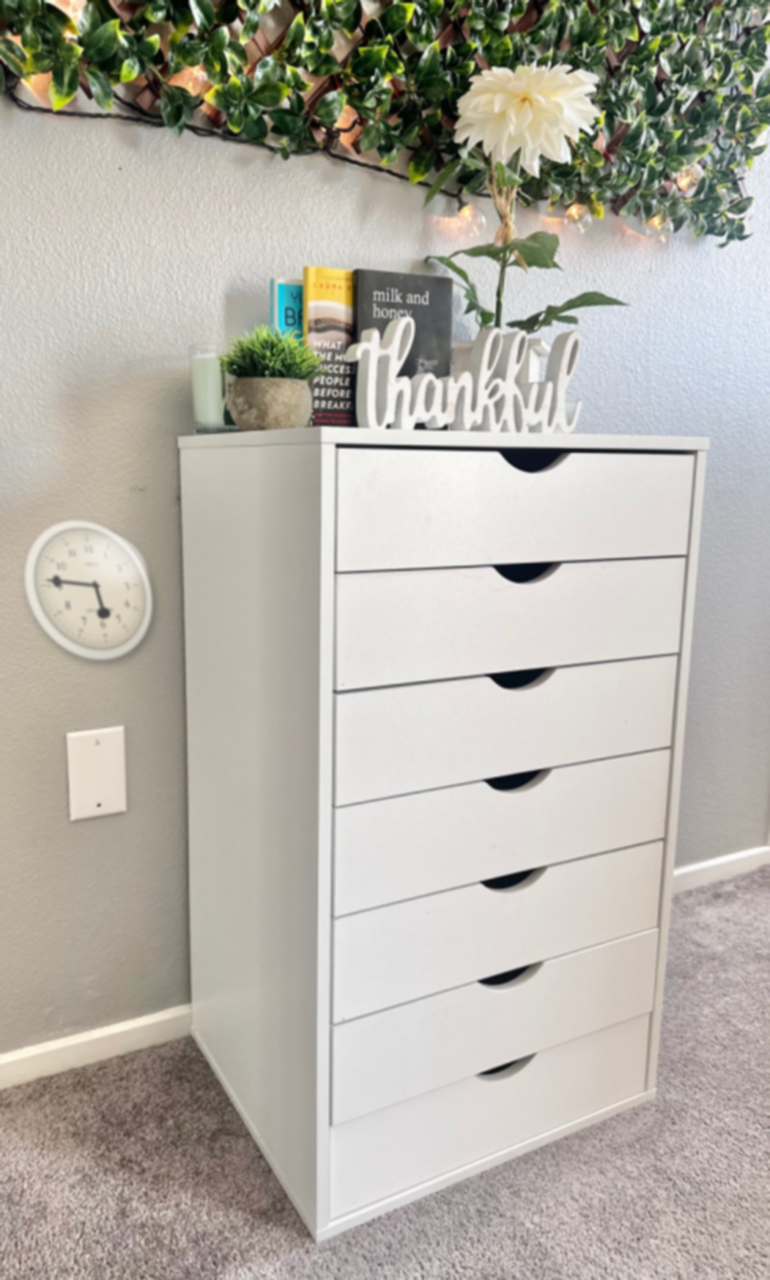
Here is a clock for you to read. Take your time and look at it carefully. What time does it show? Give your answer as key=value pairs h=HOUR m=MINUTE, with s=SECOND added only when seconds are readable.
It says h=5 m=46
